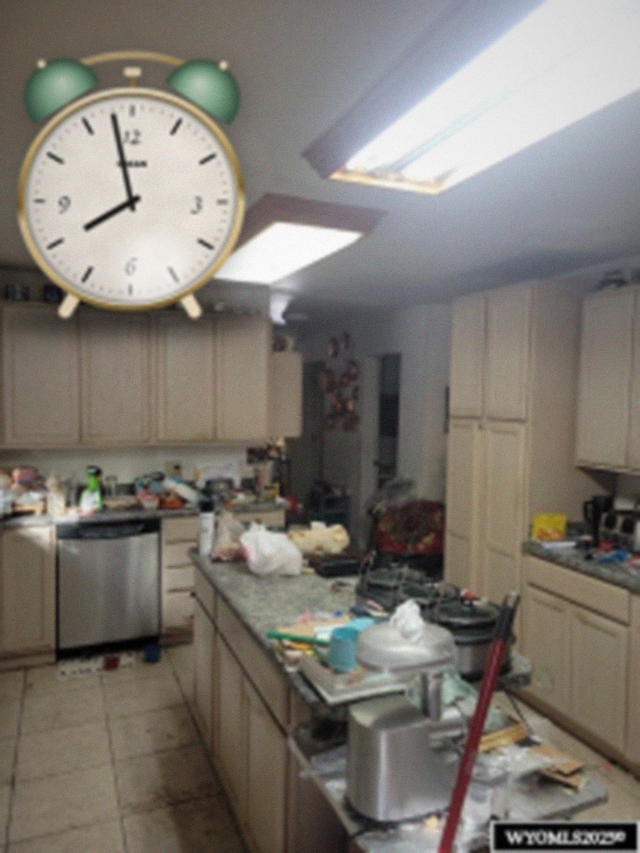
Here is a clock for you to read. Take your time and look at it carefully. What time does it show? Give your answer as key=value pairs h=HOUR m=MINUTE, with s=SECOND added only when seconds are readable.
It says h=7 m=58
